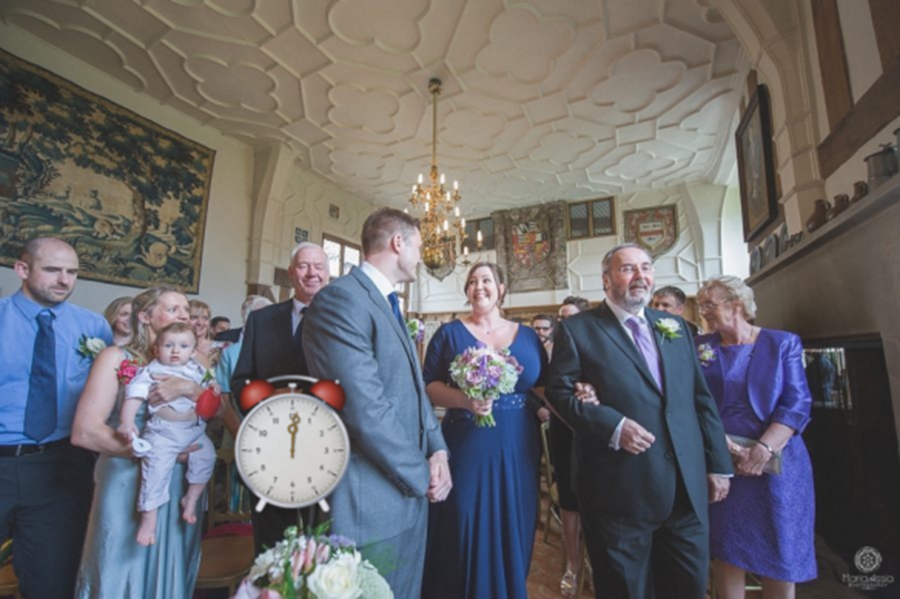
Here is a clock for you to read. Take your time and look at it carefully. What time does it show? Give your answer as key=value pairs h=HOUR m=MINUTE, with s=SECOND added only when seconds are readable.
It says h=12 m=1
